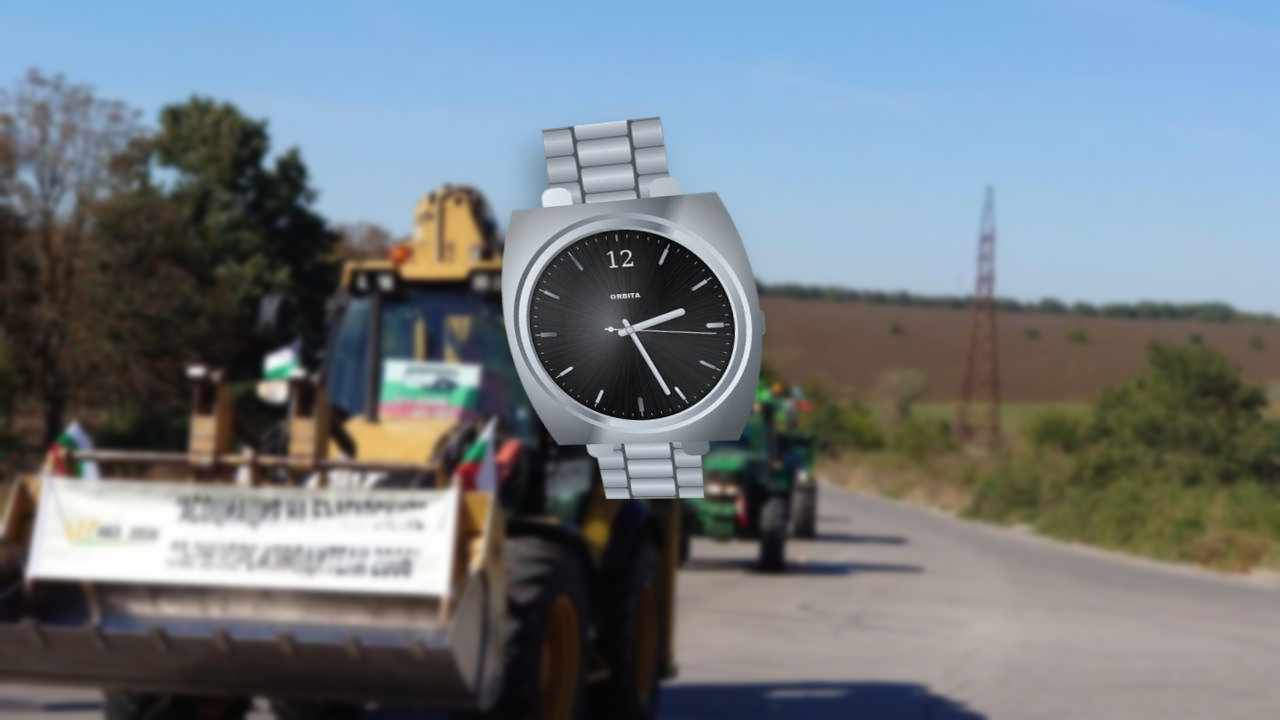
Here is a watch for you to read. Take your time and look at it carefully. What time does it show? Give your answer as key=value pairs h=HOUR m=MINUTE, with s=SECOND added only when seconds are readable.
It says h=2 m=26 s=16
